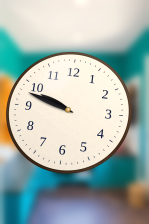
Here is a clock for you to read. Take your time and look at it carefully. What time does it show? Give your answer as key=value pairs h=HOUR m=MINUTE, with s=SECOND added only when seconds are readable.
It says h=9 m=48
